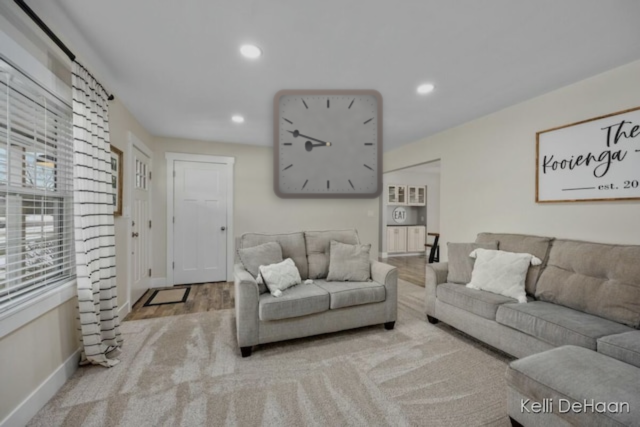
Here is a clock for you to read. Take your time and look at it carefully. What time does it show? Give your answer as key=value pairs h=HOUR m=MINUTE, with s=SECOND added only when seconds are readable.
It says h=8 m=48
